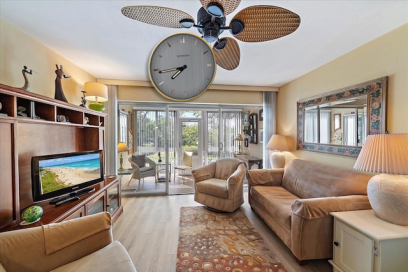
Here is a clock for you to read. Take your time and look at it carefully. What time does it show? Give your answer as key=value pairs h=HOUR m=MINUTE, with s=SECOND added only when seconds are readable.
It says h=7 m=44
